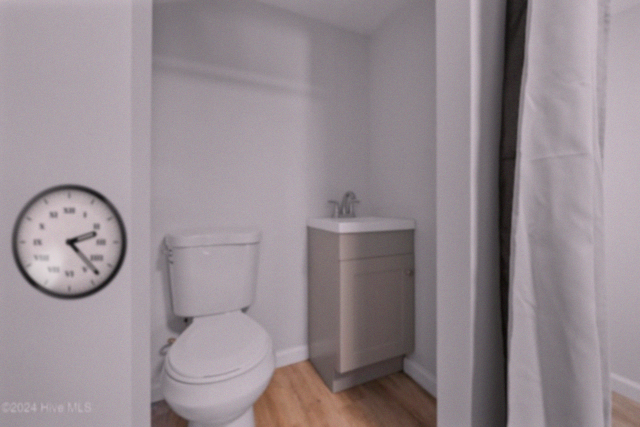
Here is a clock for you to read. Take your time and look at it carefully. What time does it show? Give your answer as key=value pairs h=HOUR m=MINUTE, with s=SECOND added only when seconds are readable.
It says h=2 m=23
